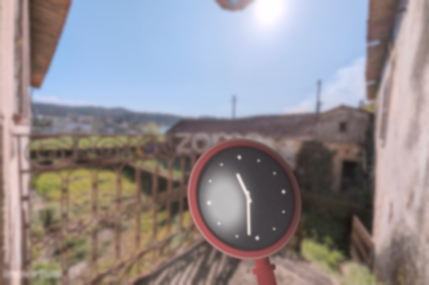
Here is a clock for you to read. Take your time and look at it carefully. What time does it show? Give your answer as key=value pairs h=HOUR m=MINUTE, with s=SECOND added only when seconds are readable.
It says h=11 m=32
